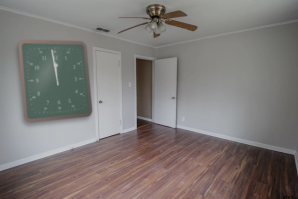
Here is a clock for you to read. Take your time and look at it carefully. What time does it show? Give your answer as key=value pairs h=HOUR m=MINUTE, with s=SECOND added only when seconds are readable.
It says h=11 m=59
